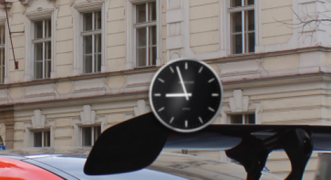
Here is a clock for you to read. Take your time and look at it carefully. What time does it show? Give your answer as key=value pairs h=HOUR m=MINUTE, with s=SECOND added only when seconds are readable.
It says h=8 m=57
